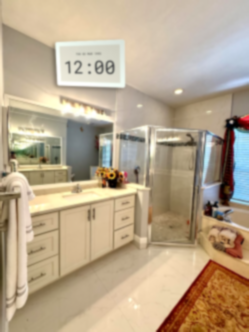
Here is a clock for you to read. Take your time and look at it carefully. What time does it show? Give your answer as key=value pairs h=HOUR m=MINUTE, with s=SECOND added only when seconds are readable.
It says h=12 m=0
